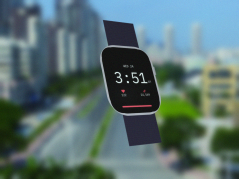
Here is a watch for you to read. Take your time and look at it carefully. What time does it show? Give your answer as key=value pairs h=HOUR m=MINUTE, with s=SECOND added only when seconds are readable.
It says h=3 m=51
